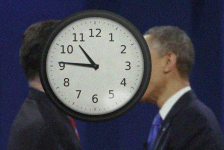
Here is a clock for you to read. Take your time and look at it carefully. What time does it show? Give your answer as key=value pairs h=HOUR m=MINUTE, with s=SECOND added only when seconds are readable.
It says h=10 m=46
